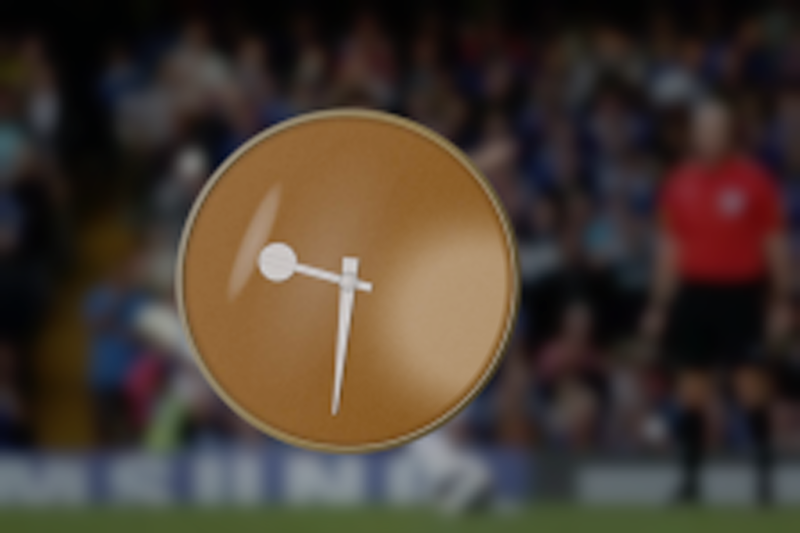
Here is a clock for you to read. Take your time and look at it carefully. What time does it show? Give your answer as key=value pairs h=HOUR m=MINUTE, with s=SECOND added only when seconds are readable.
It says h=9 m=31
